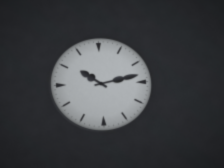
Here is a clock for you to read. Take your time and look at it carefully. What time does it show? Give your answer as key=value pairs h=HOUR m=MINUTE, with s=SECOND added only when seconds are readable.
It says h=10 m=13
